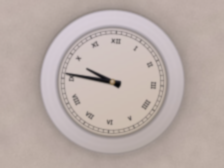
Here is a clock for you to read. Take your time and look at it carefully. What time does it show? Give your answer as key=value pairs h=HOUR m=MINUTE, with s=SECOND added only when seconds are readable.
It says h=9 m=46
